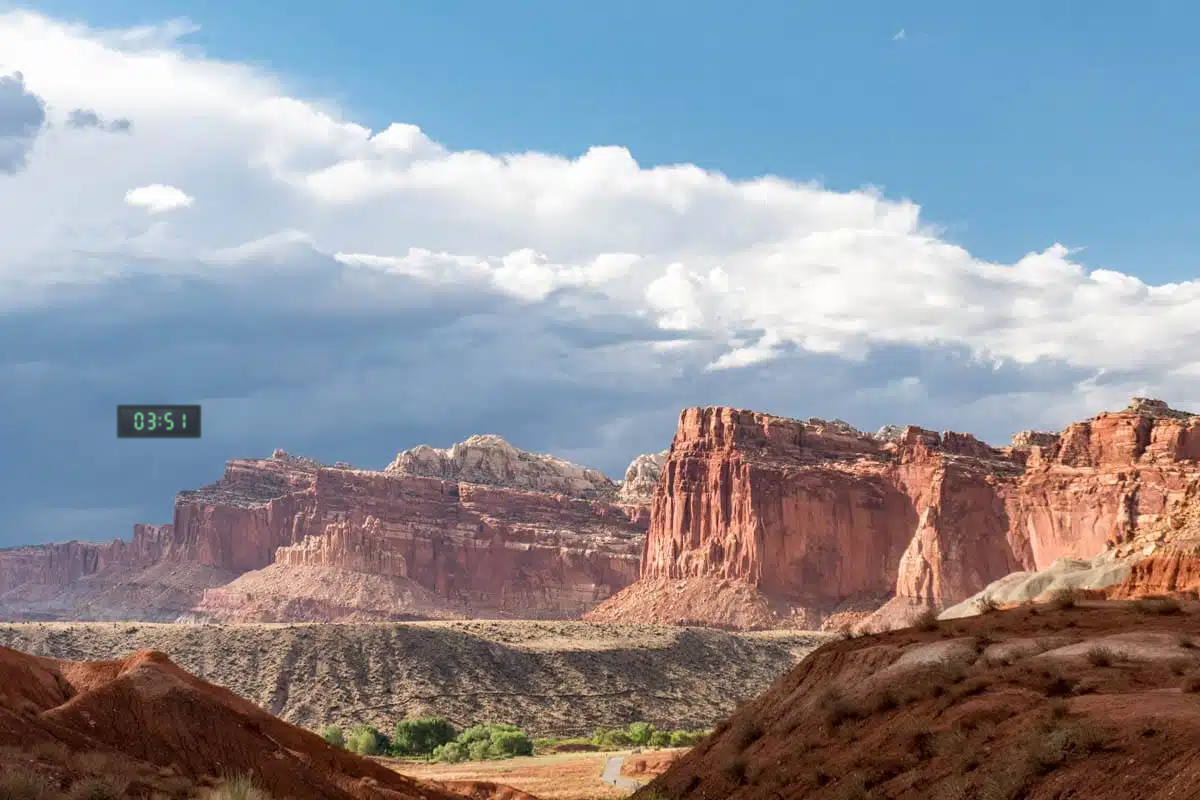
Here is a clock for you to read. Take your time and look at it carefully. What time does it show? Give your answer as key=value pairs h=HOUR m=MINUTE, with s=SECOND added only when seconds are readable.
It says h=3 m=51
